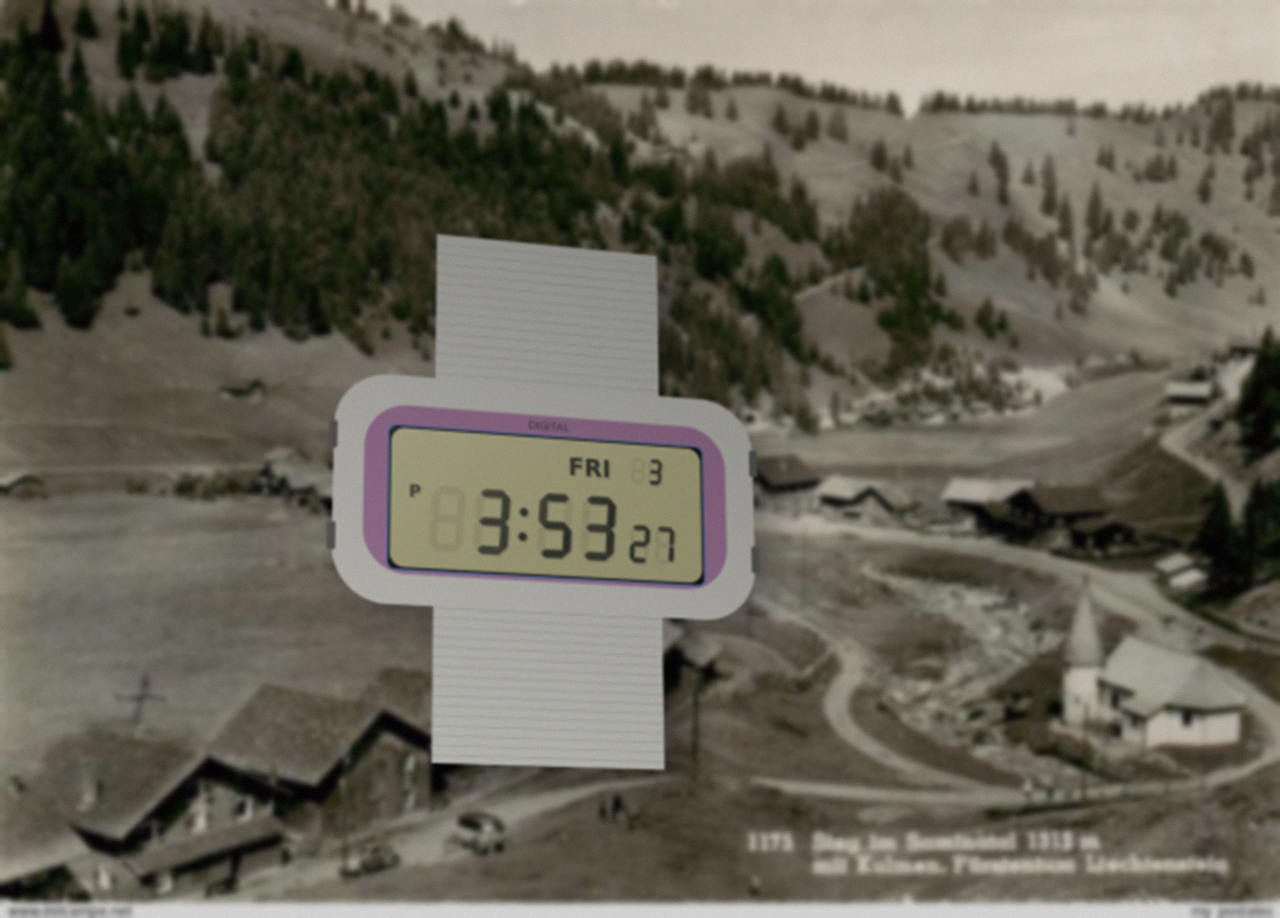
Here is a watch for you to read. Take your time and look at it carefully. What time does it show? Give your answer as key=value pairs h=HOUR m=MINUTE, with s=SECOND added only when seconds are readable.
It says h=3 m=53 s=27
